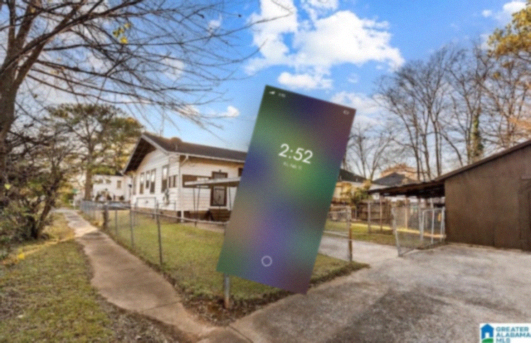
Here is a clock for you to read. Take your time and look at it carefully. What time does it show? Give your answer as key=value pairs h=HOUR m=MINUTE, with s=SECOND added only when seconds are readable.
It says h=2 m=52
